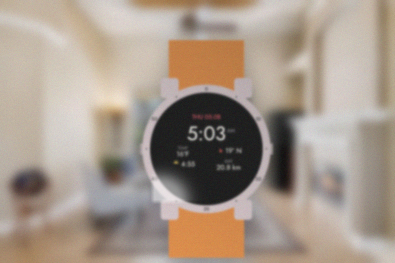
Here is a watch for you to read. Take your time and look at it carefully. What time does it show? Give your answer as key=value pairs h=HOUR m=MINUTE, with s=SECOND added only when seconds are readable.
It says h=5 m=3
